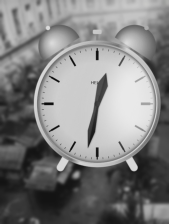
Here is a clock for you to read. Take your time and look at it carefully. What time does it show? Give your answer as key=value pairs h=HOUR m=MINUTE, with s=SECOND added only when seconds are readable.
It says h=12 m=32
